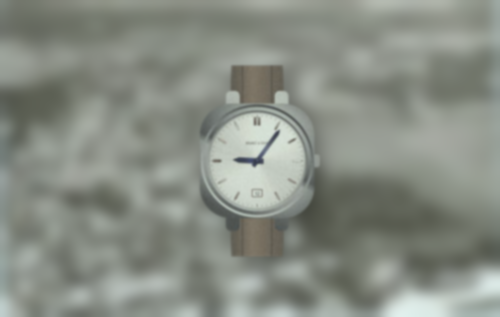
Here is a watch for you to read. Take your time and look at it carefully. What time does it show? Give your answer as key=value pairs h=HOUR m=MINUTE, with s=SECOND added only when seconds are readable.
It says h=9 m=6
